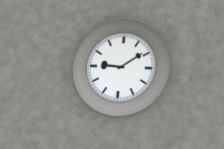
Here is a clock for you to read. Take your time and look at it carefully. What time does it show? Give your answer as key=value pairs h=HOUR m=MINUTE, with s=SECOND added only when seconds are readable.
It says h=9 m=9
